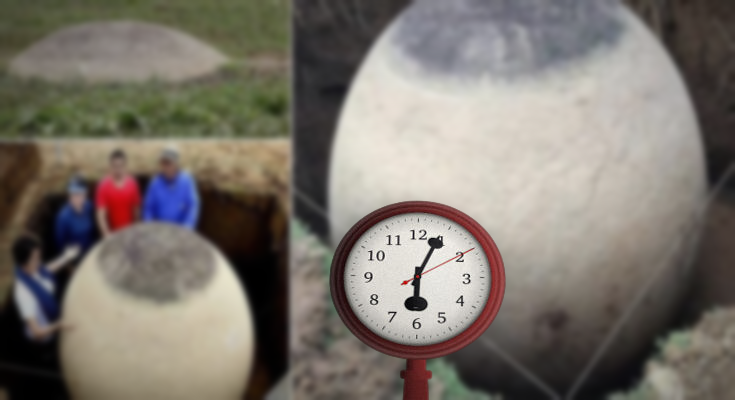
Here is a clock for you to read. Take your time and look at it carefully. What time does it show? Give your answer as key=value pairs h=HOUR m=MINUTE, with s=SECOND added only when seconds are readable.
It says h=6 m=4 s=10
